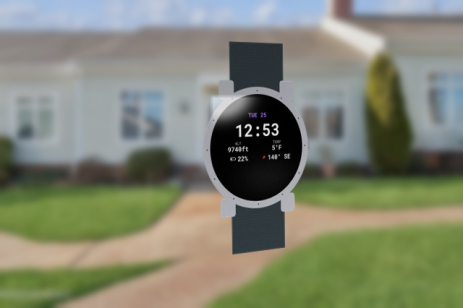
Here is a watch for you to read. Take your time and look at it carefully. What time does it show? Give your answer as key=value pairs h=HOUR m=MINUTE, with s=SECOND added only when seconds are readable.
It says h=12 m=53
